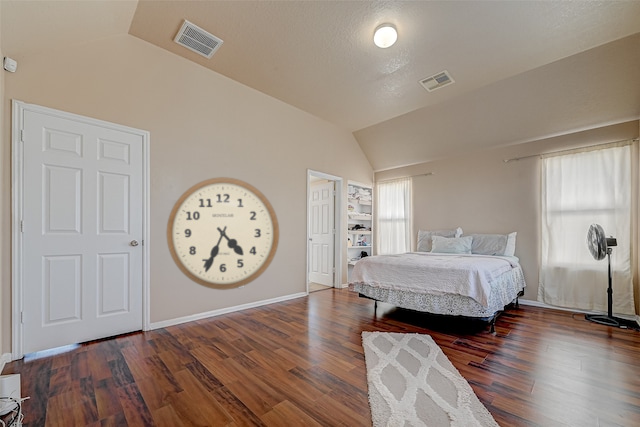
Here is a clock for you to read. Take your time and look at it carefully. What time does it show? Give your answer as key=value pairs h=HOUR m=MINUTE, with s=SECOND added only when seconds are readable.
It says h=4 m=34
